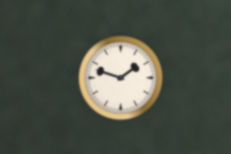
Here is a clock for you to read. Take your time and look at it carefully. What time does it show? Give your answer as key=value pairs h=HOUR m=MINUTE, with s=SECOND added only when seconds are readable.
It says h=1 m=48
